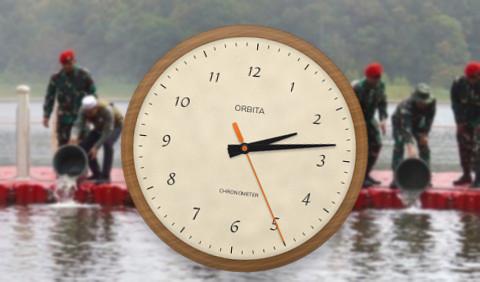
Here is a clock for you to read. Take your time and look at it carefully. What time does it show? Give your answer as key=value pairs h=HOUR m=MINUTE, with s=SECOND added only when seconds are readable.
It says h=2 m=13 s=25
